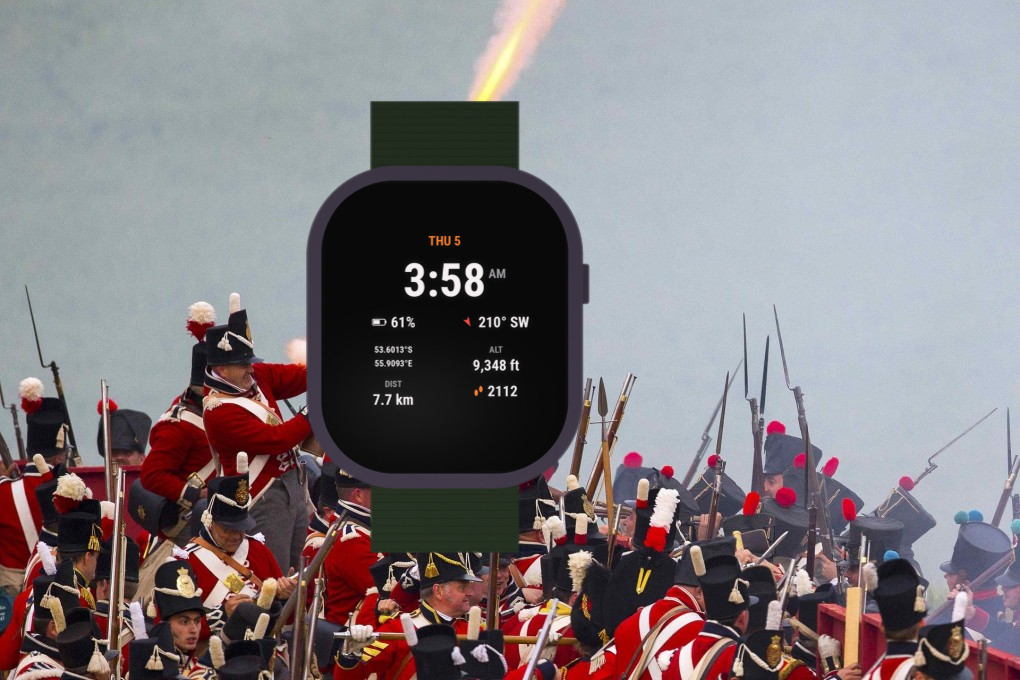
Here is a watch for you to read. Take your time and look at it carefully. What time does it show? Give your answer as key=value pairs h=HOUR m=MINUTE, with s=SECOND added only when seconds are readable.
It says h=3 m=58
